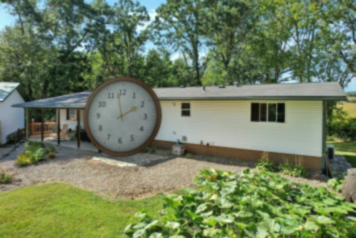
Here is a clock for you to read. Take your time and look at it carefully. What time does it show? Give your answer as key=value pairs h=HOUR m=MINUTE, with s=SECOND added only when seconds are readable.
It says h=1 m=58
